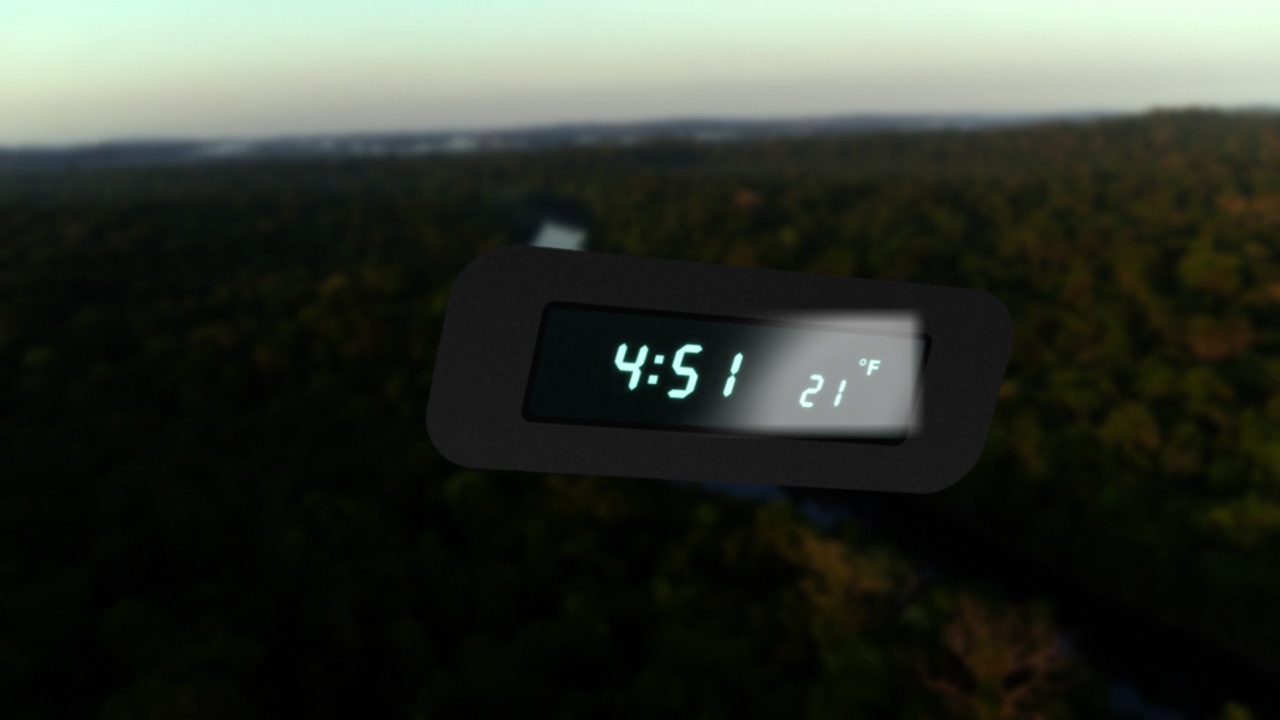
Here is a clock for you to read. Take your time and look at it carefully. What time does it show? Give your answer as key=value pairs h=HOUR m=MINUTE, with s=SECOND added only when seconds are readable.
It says h=4 m=51
